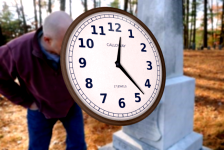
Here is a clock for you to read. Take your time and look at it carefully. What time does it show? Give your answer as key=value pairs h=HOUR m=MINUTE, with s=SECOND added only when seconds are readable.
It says h=12 m=23
